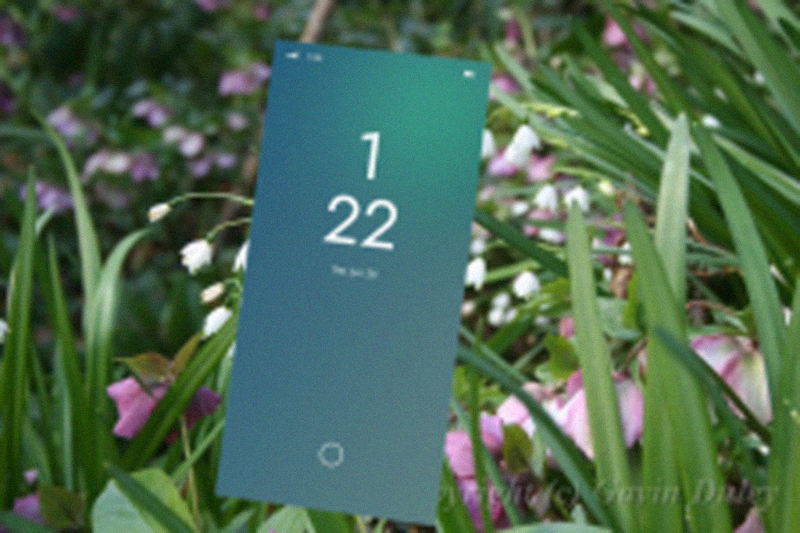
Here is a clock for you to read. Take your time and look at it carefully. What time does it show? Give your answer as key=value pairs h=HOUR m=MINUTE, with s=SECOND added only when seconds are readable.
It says h=1 m=22
